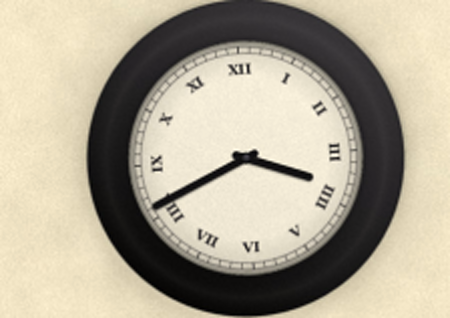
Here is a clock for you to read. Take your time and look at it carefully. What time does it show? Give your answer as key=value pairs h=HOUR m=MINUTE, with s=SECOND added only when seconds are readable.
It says h=3 m=41
